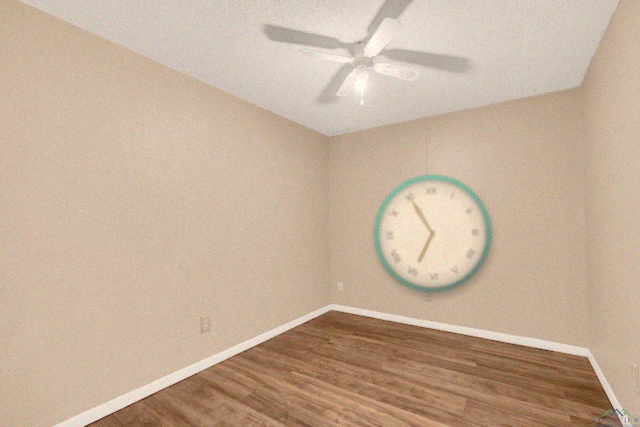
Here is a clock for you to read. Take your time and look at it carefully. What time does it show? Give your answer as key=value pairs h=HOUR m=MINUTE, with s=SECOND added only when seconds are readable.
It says h=6 m=55
